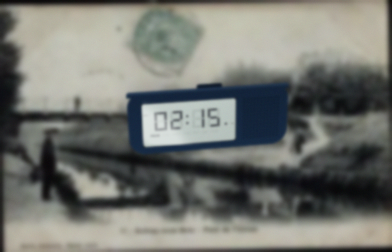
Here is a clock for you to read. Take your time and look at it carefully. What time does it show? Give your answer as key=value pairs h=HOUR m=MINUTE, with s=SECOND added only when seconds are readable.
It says h=2 m=15
